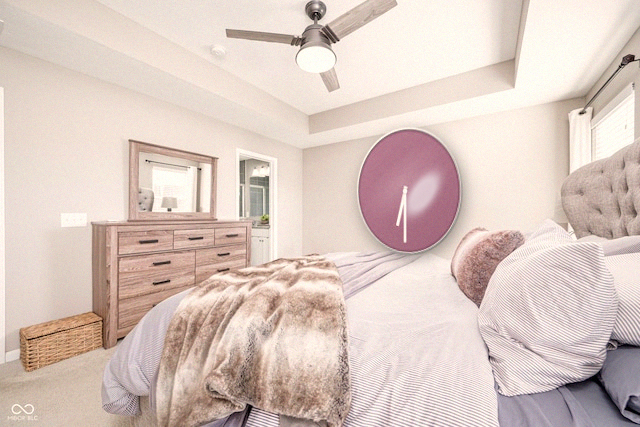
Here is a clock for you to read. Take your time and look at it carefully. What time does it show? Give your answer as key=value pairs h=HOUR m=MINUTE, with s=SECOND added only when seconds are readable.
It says h=6 m=30
